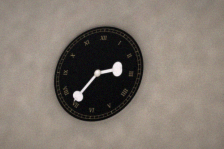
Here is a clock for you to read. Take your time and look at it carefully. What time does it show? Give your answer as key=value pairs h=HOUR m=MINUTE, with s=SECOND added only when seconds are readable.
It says h=2 m=36
